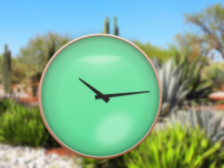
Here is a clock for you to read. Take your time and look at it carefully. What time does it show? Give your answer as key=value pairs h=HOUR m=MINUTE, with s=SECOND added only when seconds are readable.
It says h=10 m=14
